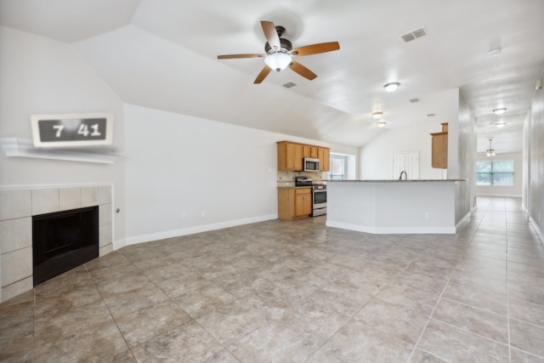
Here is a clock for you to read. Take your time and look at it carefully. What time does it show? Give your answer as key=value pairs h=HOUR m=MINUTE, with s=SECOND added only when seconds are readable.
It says h=7 m=41
